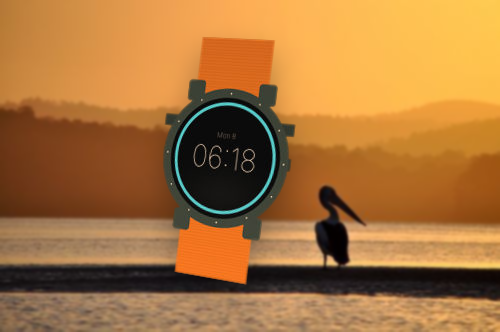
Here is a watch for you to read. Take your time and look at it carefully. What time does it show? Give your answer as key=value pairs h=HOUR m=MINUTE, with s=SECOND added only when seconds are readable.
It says h=6 m=18
